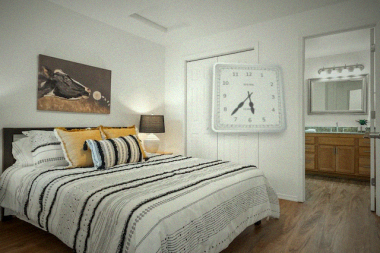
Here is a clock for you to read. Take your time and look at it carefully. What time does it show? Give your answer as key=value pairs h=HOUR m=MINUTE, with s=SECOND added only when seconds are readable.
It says h=5 m=37
